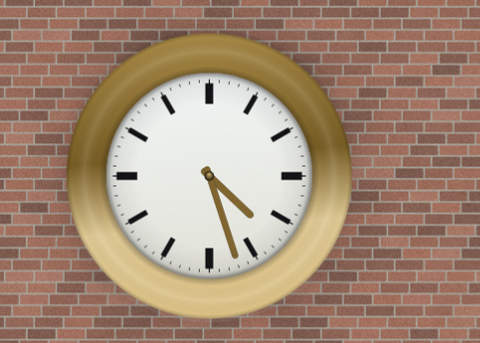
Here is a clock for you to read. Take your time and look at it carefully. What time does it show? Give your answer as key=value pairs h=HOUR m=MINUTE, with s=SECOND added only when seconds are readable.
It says h=4 m=27
